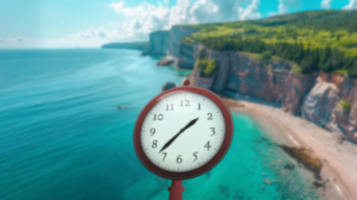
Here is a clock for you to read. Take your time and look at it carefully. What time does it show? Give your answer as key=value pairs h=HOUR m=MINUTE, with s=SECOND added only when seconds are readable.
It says h=1 m=37
